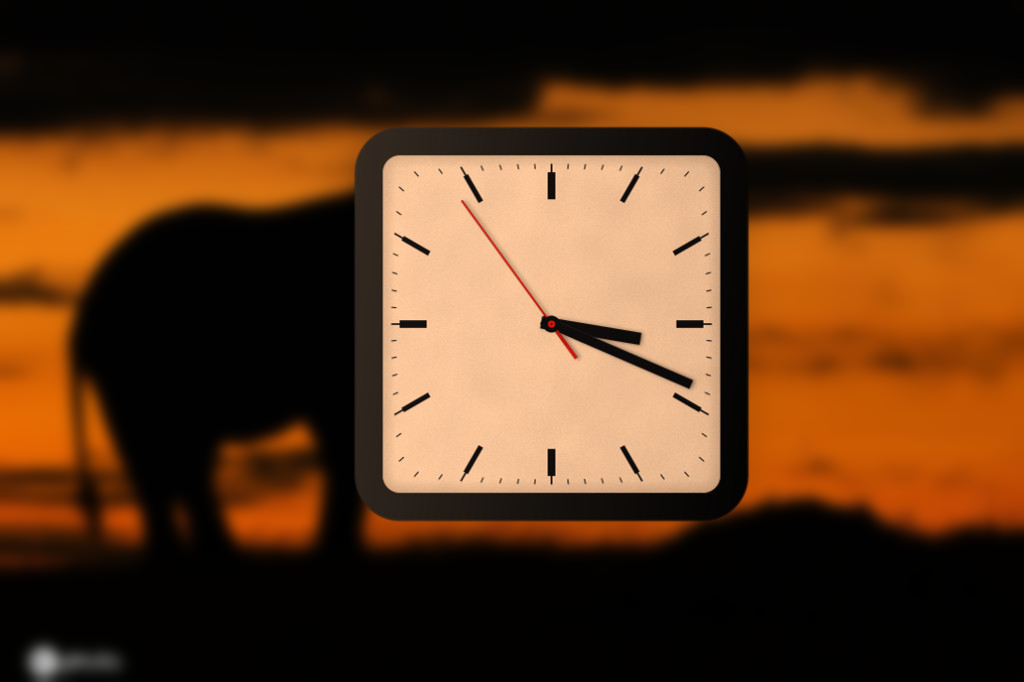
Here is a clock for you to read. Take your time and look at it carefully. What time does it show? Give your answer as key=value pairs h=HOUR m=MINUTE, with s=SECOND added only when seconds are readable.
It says h=3 m=18 s=54
